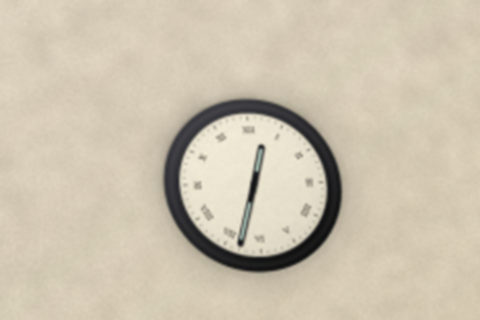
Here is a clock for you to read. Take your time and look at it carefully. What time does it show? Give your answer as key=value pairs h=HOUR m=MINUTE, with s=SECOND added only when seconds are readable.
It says h=12 m=33
